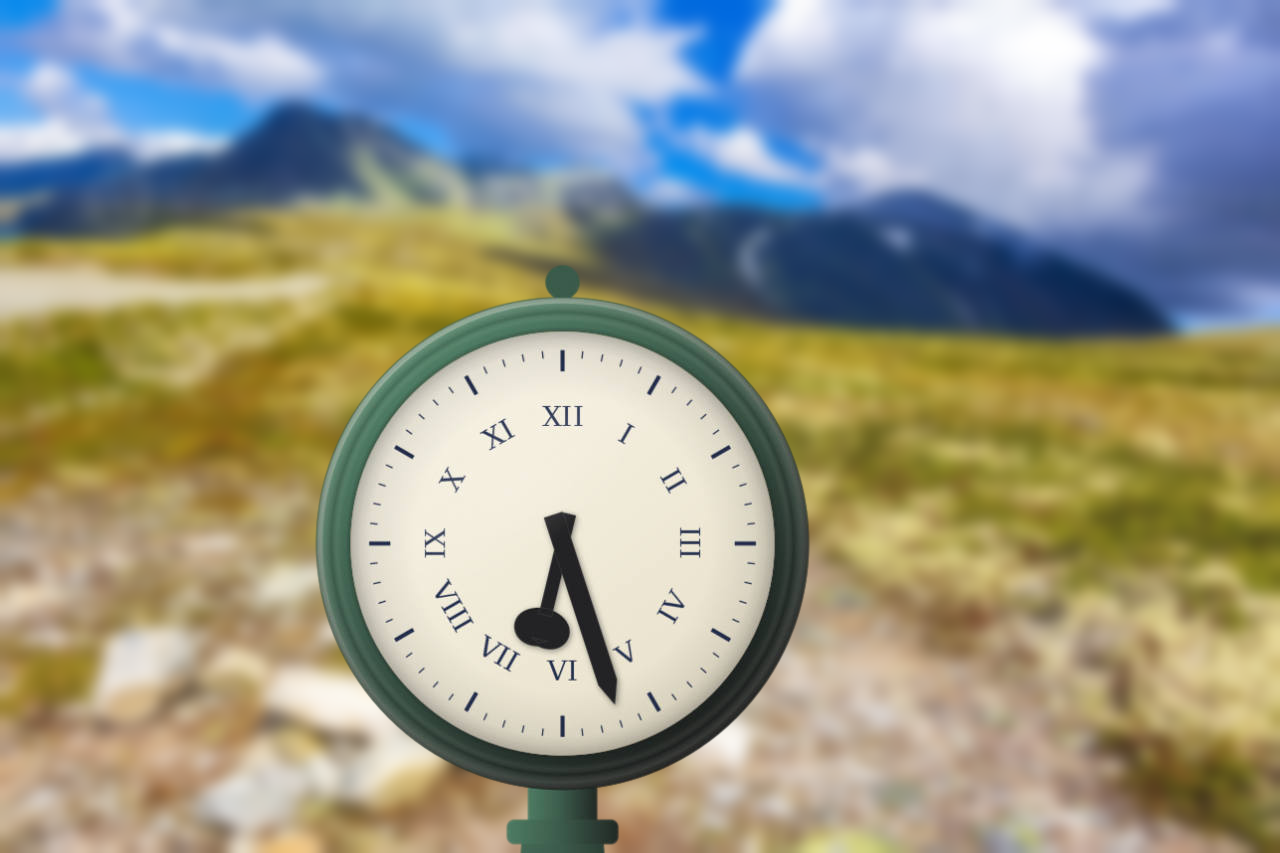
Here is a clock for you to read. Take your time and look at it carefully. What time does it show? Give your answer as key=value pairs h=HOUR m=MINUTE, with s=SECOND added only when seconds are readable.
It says h=6 m=27
